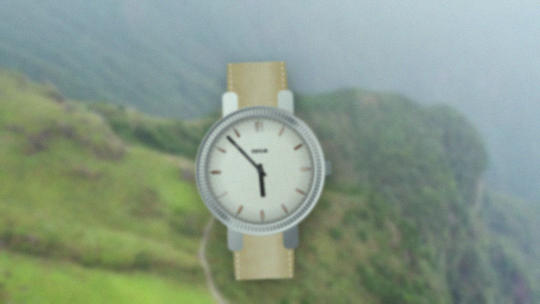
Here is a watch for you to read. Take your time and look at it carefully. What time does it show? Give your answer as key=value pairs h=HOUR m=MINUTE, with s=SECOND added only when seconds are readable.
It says h=5 m=53
